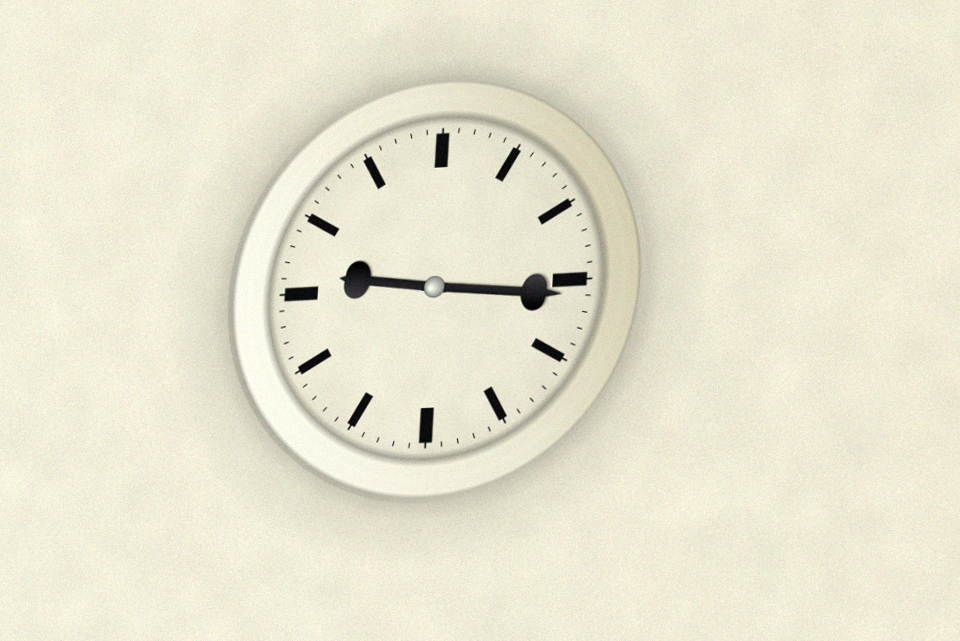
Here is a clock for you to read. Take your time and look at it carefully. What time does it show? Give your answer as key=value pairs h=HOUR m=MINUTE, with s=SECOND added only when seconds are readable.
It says h=9 m=16
